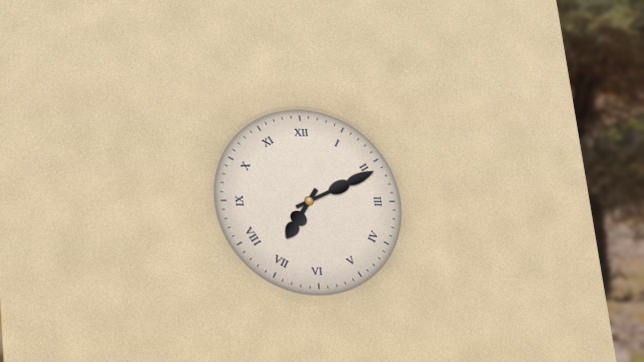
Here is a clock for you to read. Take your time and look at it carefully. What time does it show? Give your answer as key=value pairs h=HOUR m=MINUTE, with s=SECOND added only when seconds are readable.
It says h=7 m=11
